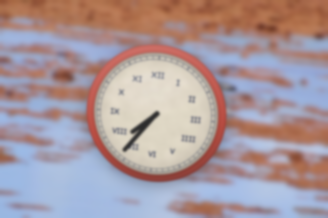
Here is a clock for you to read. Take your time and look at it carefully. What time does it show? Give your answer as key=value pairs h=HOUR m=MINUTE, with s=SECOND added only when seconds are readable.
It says h=7 m=36
